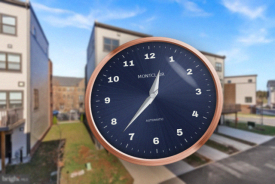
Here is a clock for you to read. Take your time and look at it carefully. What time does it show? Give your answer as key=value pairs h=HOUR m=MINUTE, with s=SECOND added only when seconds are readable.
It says h=12 m=37
